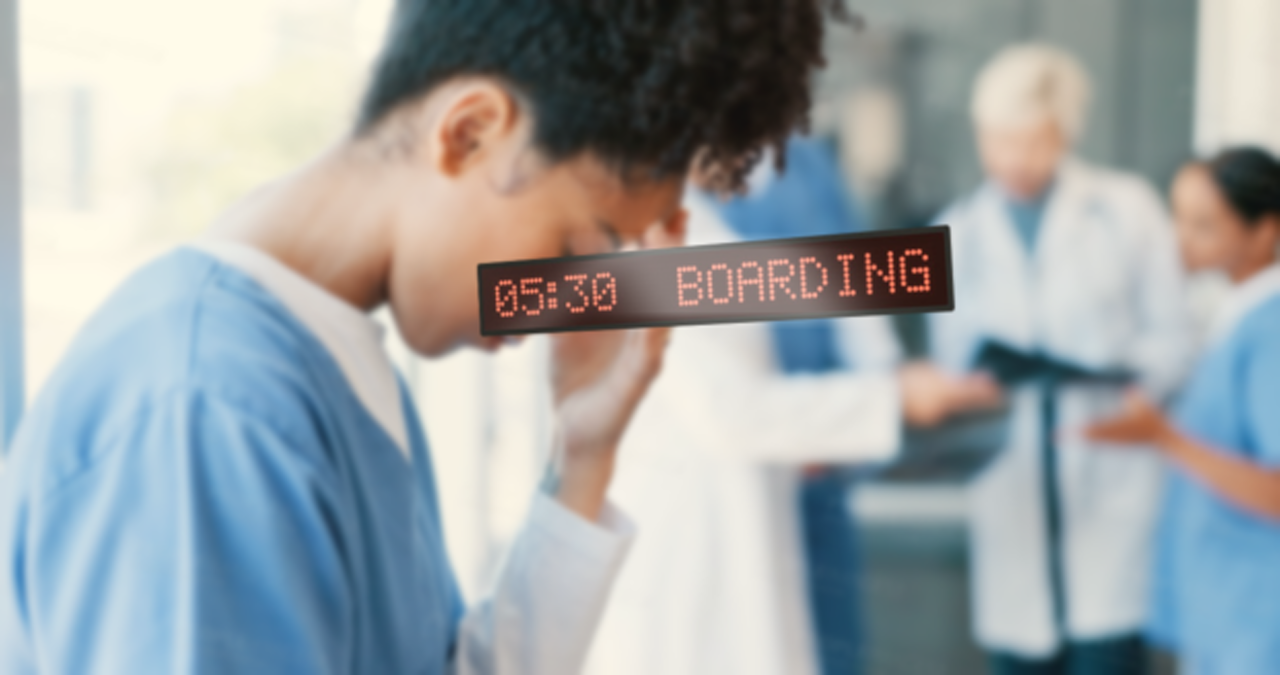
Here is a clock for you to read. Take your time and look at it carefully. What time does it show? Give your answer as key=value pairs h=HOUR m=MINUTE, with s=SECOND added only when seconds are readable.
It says h=5 m=30
